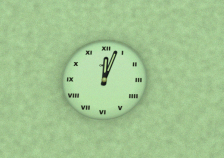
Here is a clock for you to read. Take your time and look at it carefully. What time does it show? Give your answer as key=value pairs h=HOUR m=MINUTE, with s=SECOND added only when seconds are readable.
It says h=12 m=3
